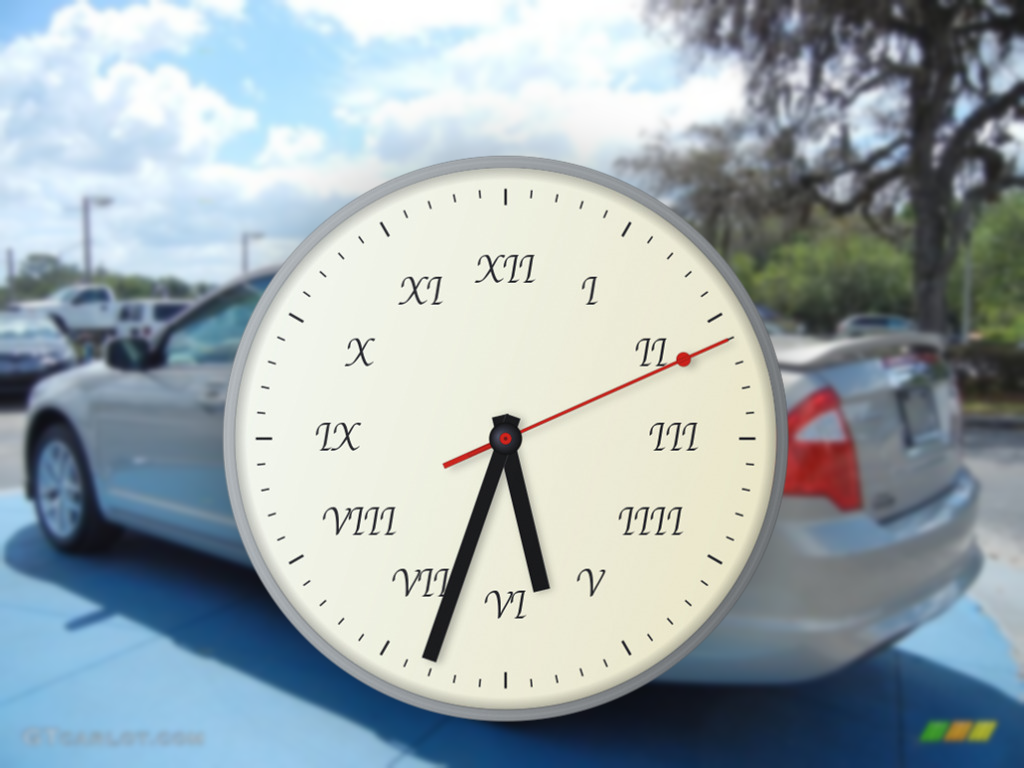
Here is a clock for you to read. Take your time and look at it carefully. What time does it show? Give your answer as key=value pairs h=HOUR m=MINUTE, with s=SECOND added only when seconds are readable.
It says h=5 m=33 s=11
